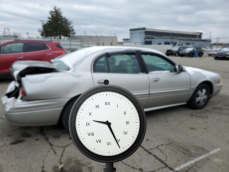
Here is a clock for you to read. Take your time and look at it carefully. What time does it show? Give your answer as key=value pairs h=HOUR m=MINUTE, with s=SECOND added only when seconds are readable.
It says h=9 m=26
